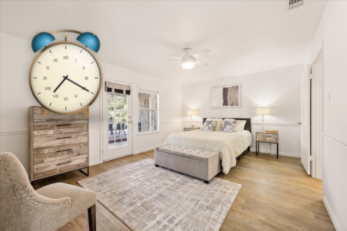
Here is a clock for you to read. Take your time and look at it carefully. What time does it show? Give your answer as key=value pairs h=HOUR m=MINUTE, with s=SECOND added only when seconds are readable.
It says h=7 m=20
